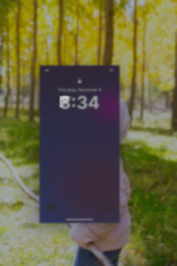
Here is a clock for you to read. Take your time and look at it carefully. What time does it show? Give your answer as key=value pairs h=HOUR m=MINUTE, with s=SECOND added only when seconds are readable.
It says h=3 m=34
